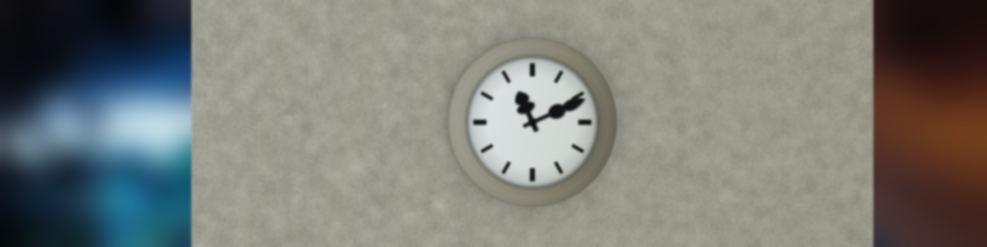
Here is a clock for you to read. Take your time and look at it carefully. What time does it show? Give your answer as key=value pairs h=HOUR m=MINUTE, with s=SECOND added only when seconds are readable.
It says h=11 m=11
